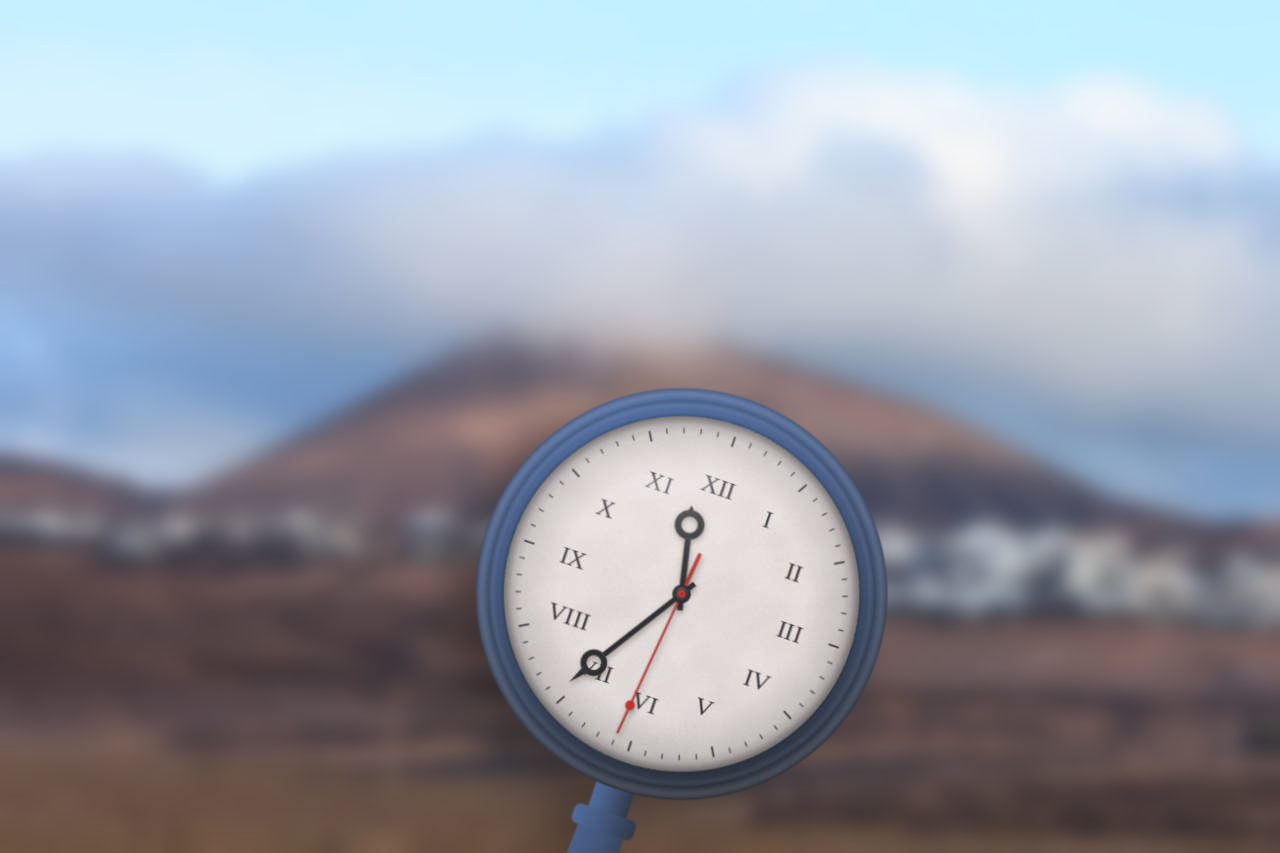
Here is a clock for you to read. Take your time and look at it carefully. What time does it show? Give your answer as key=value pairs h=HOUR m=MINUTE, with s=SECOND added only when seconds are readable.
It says h=11 m=35 s=31
